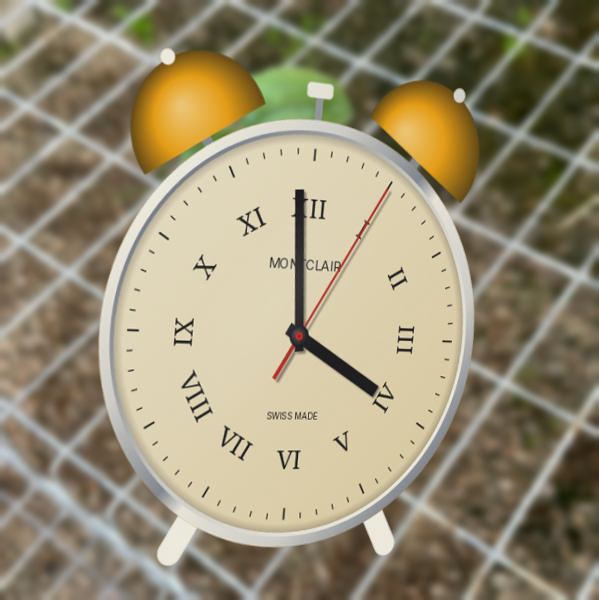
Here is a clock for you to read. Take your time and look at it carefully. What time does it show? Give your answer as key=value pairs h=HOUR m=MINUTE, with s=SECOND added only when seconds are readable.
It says h=3 m=59 s=5
